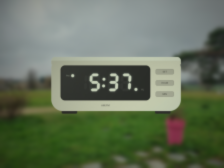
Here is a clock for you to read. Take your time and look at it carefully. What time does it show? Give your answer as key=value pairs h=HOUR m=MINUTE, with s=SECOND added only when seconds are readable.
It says h=5 m=37
